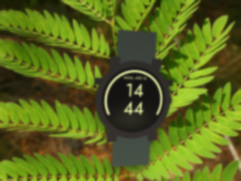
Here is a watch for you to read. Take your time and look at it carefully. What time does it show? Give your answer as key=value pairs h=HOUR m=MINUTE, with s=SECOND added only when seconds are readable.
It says h=14 m=44
